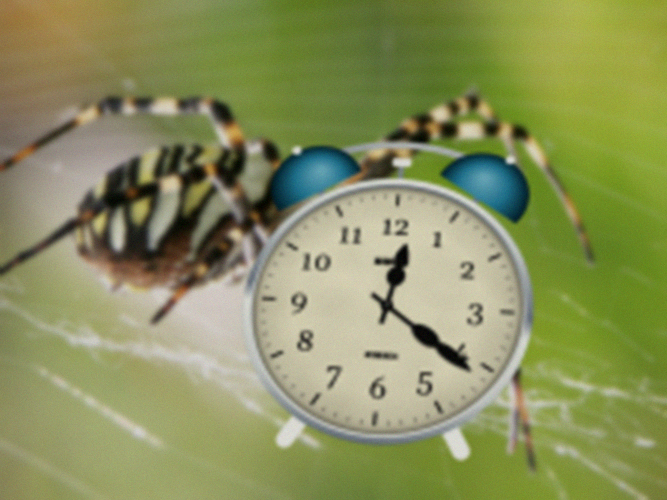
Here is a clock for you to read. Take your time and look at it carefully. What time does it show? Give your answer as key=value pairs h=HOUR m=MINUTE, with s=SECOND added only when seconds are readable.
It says h=12 m=21
